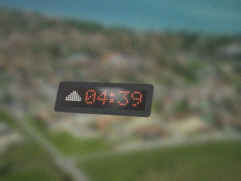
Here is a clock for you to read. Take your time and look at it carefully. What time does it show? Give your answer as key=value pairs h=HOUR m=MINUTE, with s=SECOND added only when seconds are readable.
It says h=4 m=39
